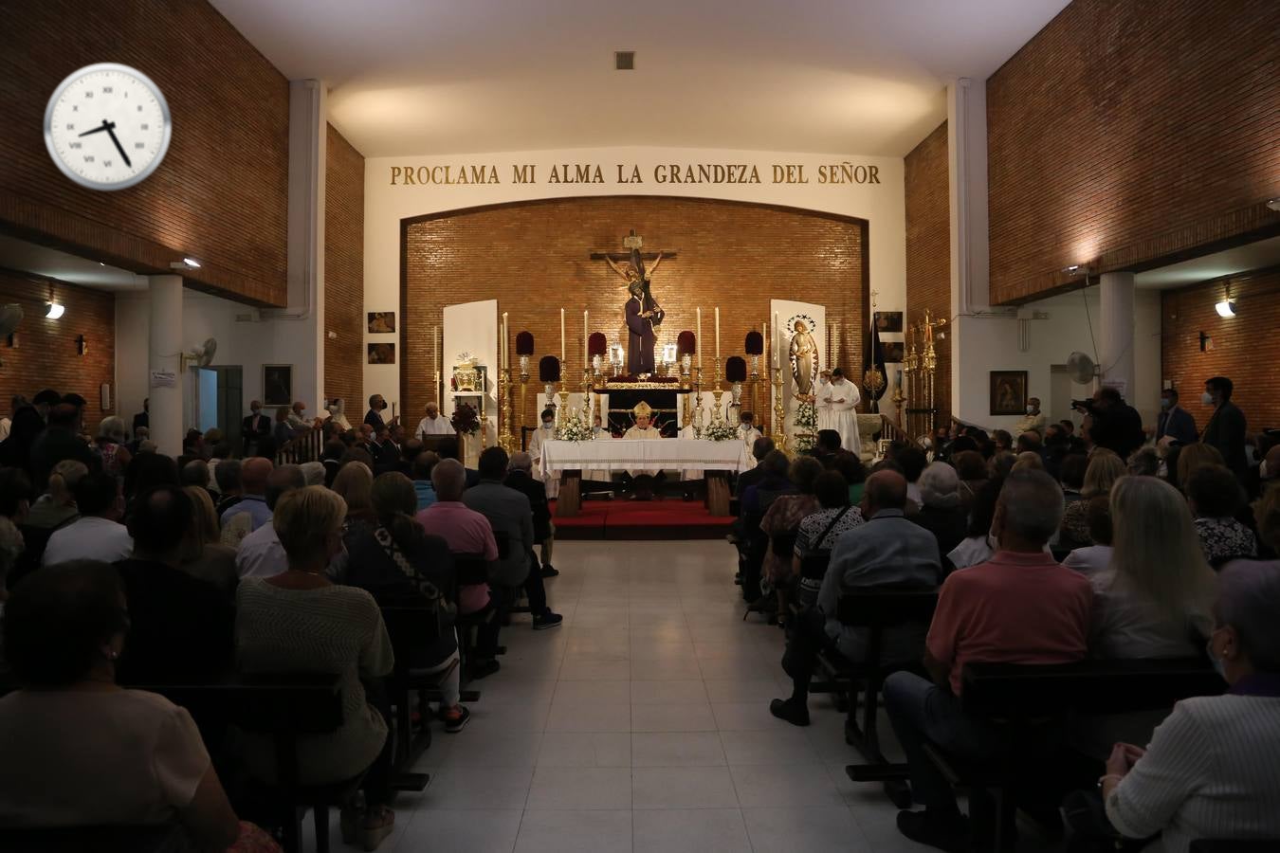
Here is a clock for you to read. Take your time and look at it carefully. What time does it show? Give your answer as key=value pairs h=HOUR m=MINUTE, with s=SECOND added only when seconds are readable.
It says h=8 m=25
